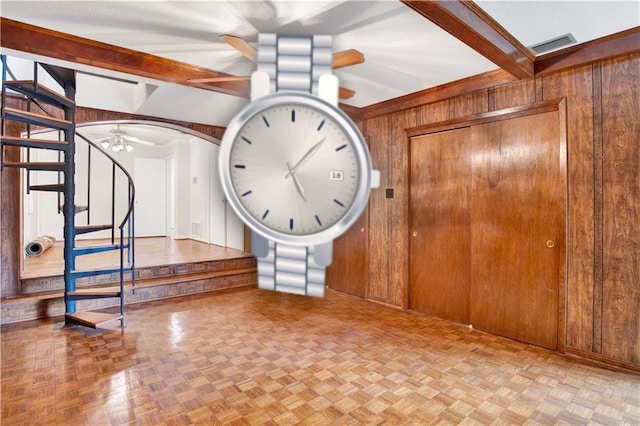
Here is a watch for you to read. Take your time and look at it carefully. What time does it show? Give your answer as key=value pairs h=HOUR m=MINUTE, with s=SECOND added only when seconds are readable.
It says h=5 m=7
